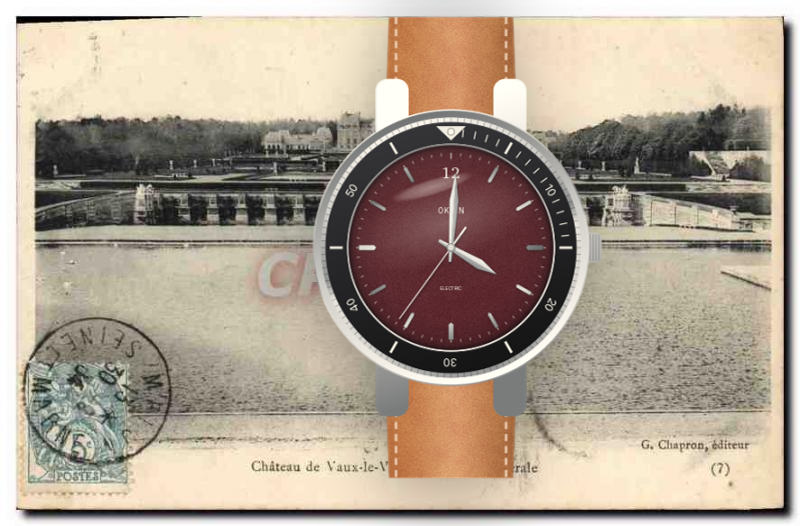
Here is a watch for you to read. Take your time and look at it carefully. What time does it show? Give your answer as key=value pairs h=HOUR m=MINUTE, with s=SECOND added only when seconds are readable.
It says h=4 m=0 s=36
